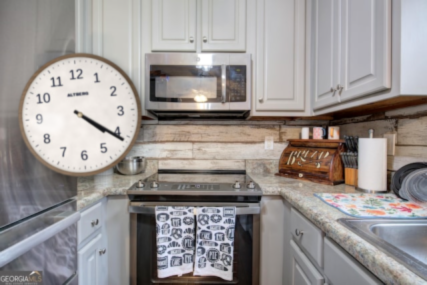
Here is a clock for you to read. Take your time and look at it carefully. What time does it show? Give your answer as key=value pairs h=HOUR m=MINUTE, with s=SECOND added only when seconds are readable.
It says h=4 m=21
